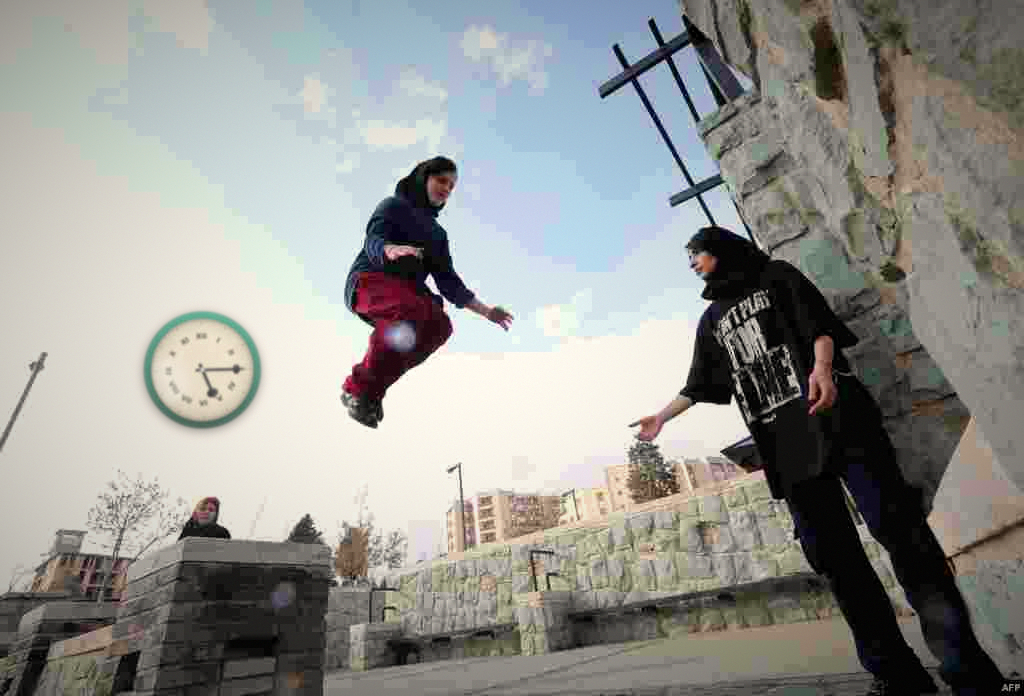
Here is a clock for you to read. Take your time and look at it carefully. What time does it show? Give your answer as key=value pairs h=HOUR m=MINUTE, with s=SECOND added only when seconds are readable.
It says h=5 m=15
